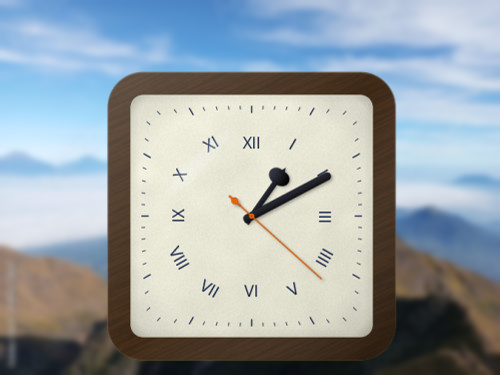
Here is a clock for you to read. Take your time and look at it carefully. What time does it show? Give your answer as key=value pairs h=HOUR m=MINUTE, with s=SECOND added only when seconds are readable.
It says h=1 m=10 s=22
